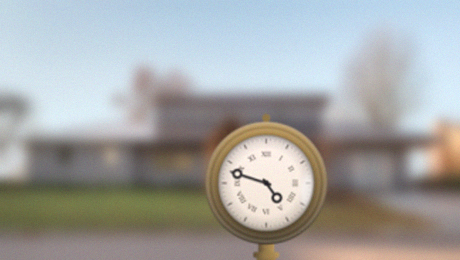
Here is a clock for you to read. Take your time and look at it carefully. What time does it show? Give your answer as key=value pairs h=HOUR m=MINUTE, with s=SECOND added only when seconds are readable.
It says h=4 m=48
